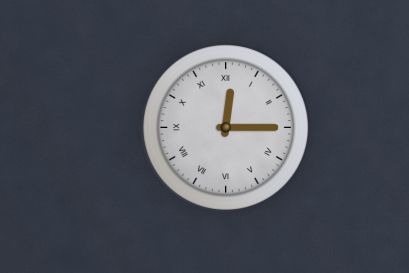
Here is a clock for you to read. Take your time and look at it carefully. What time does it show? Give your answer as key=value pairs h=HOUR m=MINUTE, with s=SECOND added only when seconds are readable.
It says h=12 m=15
